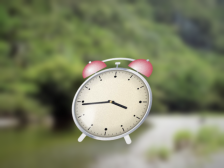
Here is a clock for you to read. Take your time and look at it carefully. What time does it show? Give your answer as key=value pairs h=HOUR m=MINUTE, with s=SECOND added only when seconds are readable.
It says h=3 m=44
